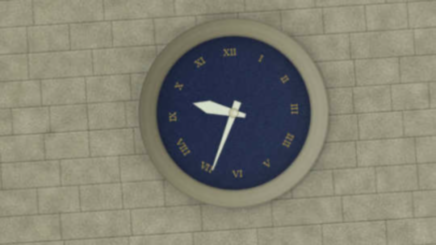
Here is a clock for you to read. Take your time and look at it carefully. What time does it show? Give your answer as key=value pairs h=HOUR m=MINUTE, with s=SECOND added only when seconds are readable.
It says h=9 m=34
